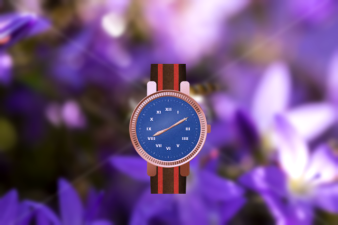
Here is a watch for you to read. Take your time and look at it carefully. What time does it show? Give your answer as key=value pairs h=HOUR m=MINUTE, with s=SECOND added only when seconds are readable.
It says h=8 m=10
